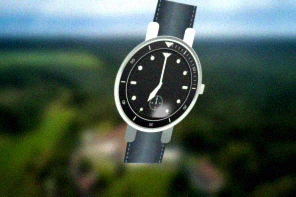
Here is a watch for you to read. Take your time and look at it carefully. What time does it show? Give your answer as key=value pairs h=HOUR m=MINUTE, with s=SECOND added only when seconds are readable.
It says h=7 m=0
